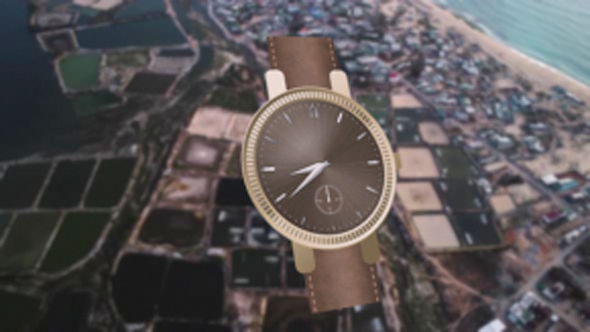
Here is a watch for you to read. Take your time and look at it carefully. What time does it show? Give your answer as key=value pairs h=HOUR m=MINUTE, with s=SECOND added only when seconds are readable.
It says h=8 m=39
